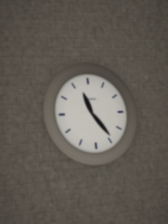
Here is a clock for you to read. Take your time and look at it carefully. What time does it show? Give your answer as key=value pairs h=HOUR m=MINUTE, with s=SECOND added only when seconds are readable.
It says h=11 m=24
